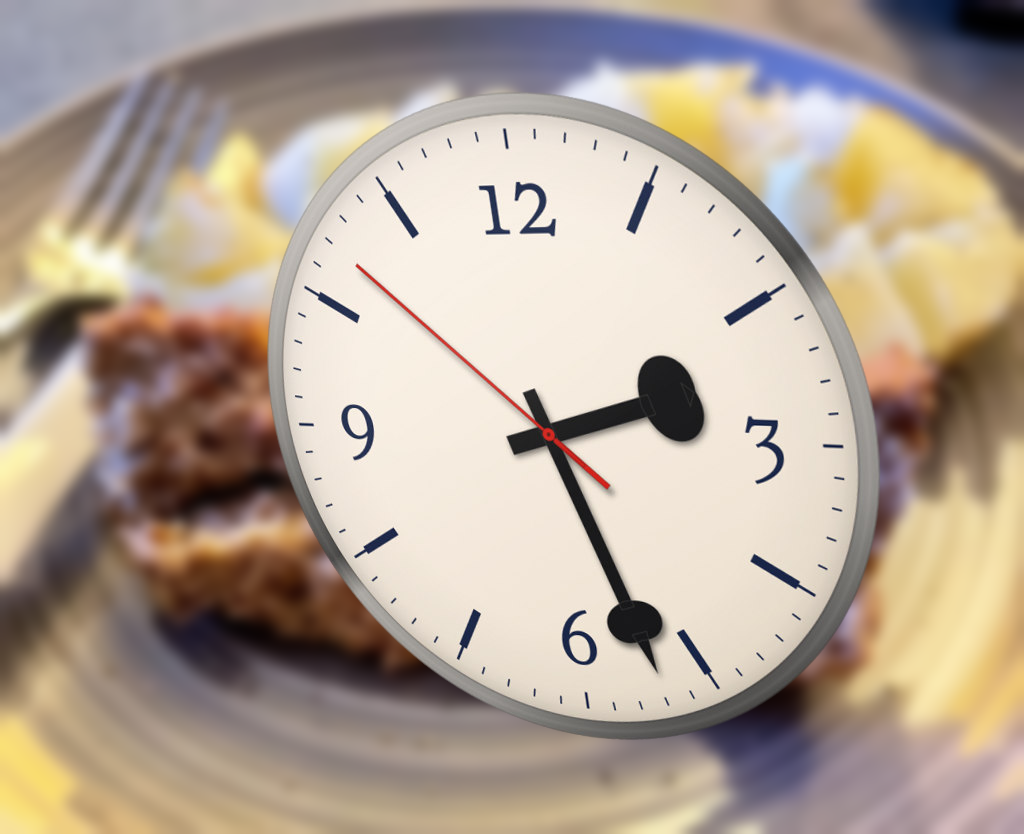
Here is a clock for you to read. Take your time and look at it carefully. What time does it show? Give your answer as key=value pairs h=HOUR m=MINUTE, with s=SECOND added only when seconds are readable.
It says h=2 m=26 s=52
